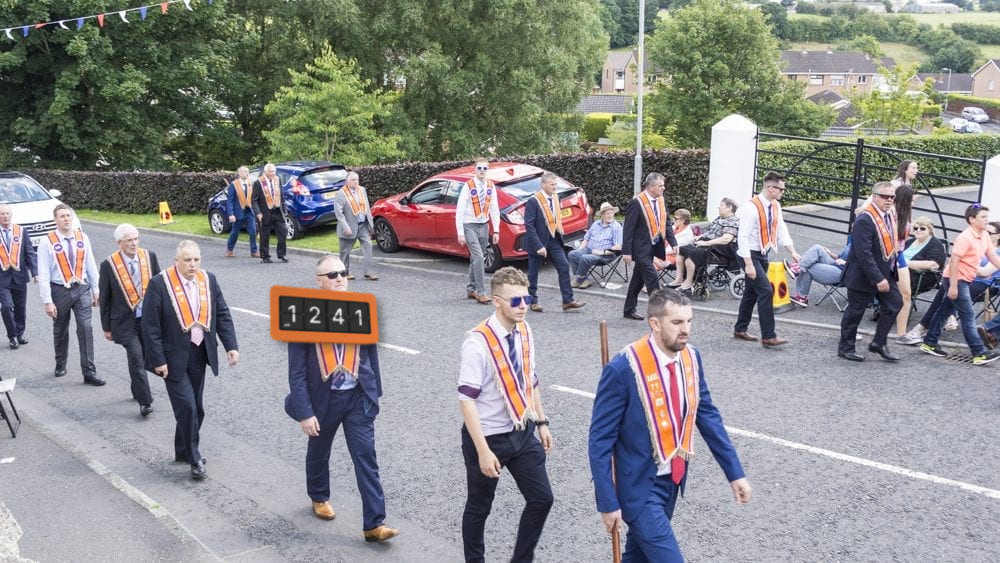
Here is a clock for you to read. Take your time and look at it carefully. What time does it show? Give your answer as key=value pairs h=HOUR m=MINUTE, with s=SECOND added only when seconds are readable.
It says h=12 m=41
